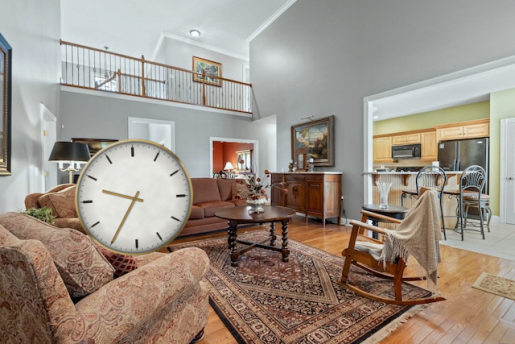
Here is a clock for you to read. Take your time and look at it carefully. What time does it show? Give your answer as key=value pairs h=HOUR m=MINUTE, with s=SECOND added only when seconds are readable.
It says h=9 m=35
